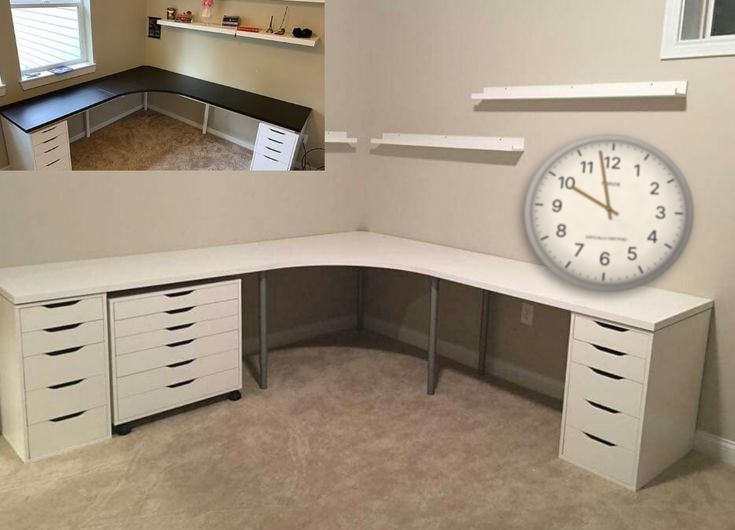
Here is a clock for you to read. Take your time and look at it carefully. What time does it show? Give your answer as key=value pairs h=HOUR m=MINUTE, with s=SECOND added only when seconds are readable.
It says h=9 m=58
